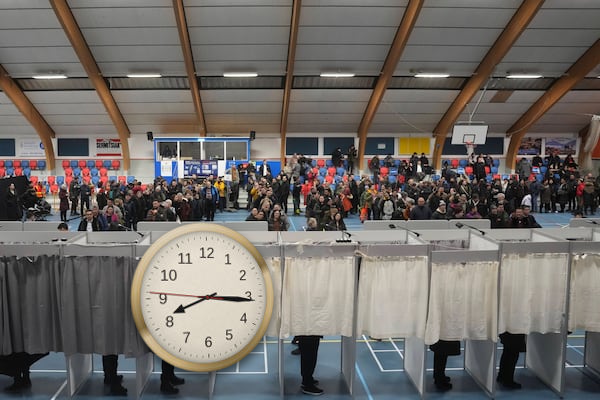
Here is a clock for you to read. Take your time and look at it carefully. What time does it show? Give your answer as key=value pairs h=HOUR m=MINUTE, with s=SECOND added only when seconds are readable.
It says h=8 m=15 s=46
